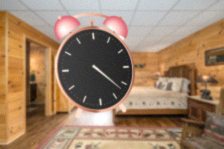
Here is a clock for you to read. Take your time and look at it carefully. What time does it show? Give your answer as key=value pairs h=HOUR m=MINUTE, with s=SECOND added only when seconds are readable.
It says h=4 m=22
